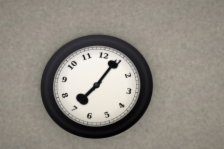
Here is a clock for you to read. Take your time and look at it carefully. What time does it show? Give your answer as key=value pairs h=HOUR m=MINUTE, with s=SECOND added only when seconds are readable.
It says h=7 m=4
